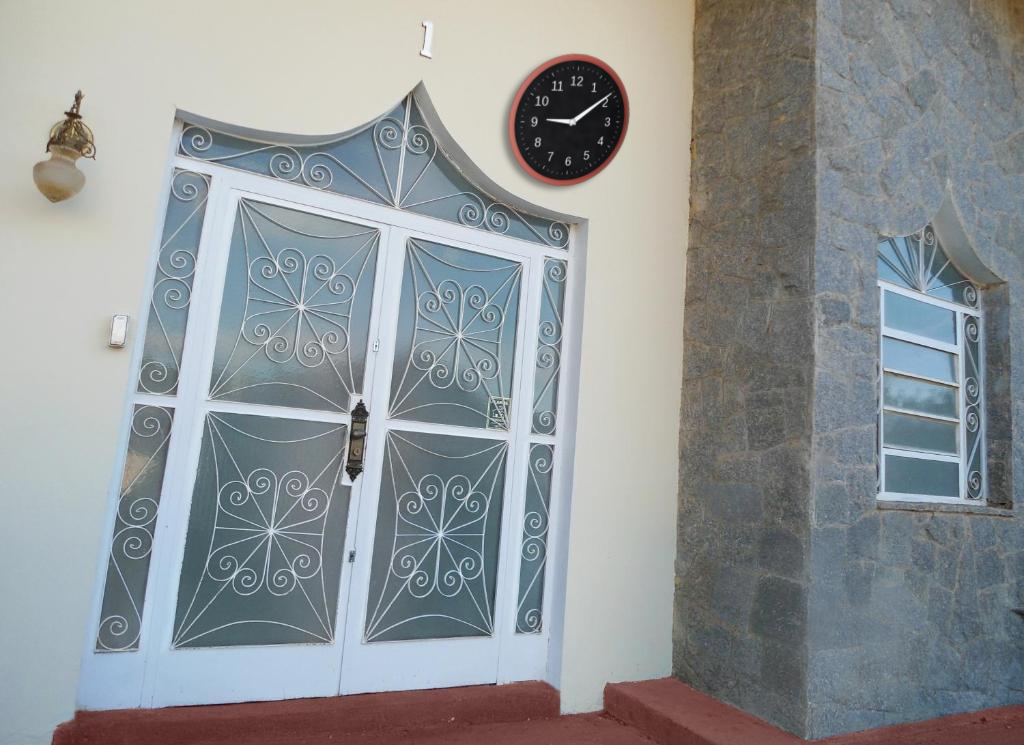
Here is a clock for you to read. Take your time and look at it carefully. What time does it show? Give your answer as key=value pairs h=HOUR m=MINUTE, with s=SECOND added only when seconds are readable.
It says h=9 m=9
